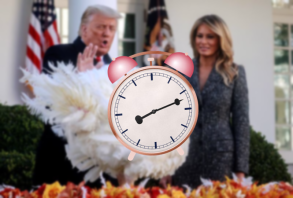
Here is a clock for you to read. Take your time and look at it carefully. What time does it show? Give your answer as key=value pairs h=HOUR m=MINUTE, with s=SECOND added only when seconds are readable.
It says h=8 m=12
